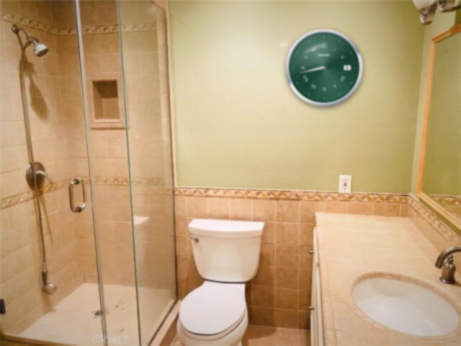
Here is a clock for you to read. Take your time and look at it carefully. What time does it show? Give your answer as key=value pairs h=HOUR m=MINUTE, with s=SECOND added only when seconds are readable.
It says h=8 m=43
